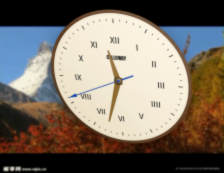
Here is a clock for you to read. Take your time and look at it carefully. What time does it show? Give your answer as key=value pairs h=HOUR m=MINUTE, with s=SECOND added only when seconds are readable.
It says h=11 m=32 s=41
